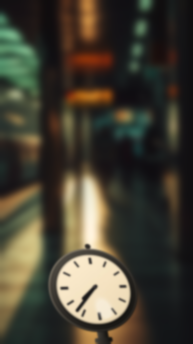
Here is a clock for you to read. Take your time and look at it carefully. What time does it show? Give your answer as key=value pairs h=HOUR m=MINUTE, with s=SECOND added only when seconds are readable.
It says h=7 m=37
